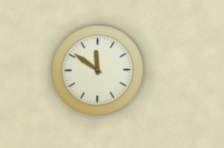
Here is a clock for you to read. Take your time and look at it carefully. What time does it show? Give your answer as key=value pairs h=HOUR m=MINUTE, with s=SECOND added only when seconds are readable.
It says h=11 m=51
